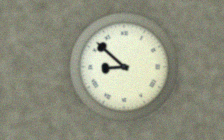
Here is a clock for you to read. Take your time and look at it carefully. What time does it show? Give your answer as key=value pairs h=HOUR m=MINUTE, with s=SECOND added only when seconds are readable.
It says h=8 m=52
